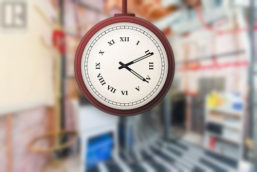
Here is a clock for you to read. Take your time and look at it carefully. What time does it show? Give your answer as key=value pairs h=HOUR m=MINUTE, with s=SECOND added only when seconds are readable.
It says h=4 m=11
